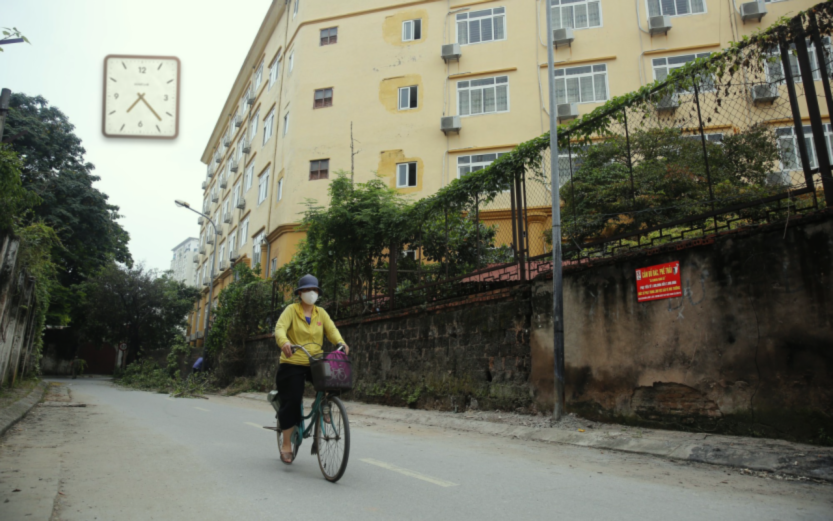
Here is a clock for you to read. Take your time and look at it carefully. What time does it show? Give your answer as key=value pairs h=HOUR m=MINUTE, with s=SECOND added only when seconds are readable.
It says h=7 m=23
